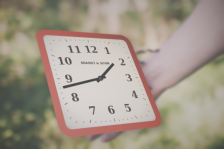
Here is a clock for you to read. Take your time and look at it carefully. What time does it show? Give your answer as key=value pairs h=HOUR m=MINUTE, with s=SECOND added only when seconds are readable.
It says h=1 m=43
